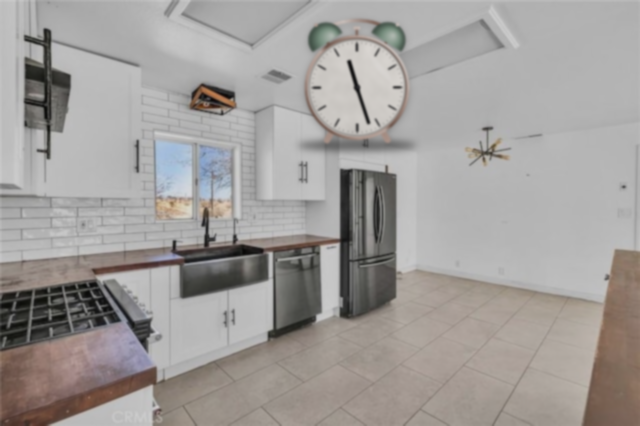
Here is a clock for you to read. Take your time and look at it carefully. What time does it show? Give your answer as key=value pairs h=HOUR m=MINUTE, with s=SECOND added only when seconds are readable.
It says h=11 m=27
